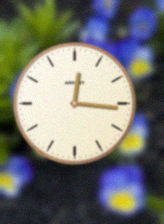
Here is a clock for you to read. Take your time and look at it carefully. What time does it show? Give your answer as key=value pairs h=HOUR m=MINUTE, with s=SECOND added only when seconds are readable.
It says h=12 m=16
